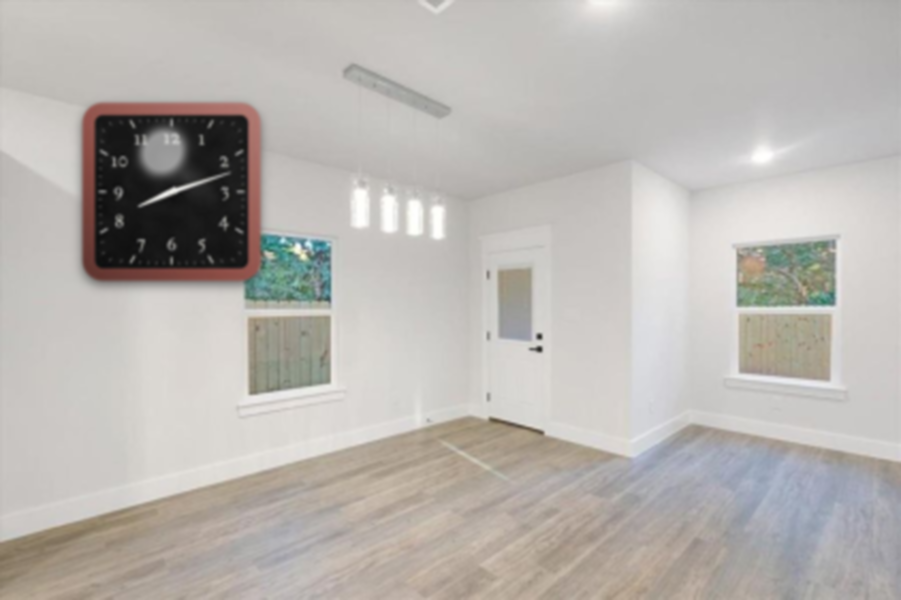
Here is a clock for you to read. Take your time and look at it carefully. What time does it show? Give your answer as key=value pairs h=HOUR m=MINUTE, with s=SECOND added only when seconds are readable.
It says h=8 m=12
